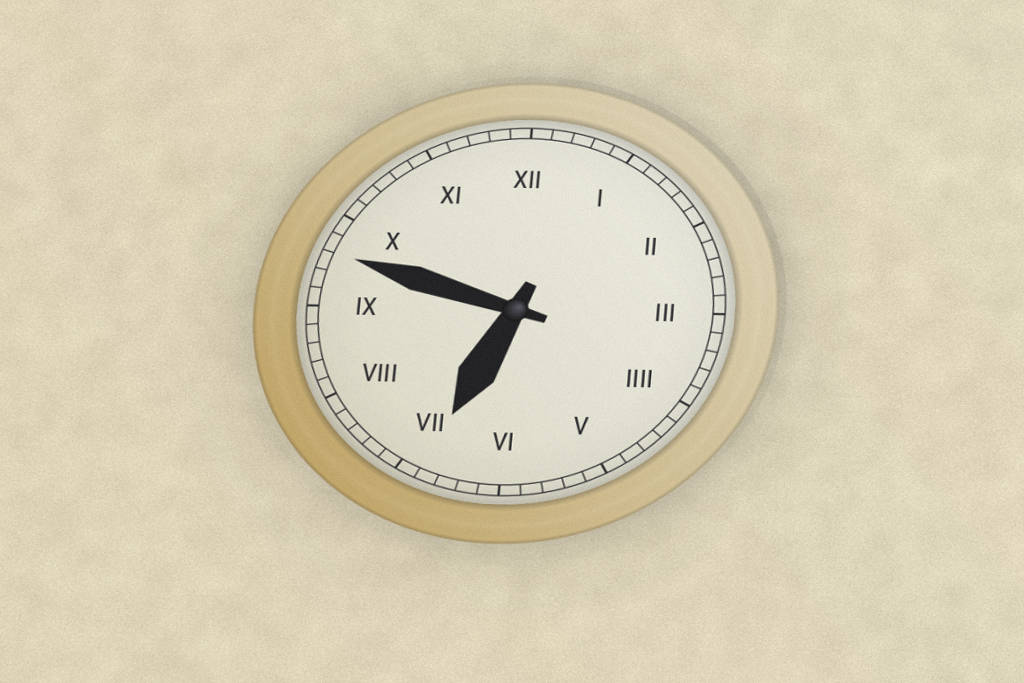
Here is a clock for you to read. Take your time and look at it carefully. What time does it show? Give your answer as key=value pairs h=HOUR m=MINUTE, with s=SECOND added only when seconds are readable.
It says h=6 m=48
